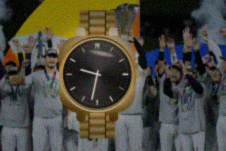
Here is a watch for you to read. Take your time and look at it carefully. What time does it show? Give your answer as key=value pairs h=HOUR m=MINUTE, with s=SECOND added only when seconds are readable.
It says h=9 m=32
